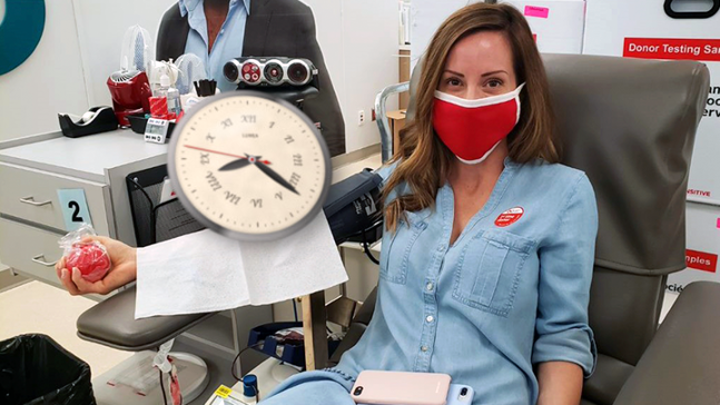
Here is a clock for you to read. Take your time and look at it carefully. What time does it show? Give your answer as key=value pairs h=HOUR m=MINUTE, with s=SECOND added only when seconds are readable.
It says h=8 m=21 s=47
